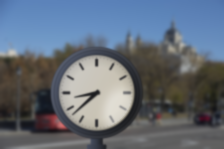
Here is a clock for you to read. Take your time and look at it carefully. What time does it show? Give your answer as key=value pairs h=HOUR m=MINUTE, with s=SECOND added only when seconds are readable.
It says h=8 m=38
